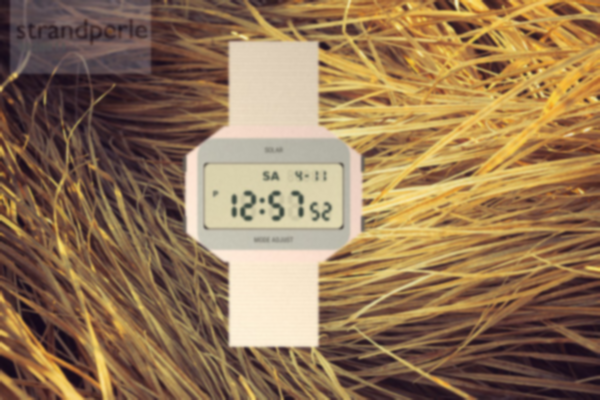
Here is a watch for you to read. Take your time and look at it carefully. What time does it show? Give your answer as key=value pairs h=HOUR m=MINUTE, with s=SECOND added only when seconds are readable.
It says h=12 m=57 s=52
